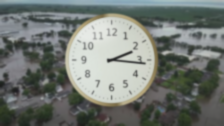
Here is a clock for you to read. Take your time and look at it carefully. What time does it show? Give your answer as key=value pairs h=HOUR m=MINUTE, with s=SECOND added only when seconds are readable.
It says h=2 m=16
